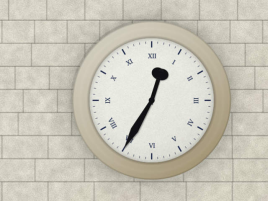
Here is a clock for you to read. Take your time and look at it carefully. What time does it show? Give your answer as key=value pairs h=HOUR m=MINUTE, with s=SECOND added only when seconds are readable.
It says h=12 m=35
